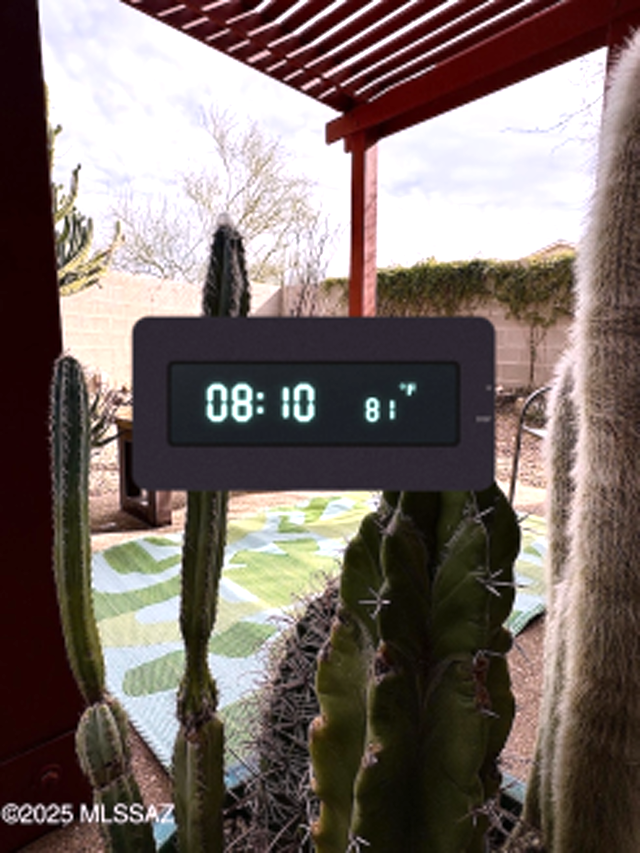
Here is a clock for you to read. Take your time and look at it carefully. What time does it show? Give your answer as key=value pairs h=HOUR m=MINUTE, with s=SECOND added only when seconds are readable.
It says h=8 m=10
